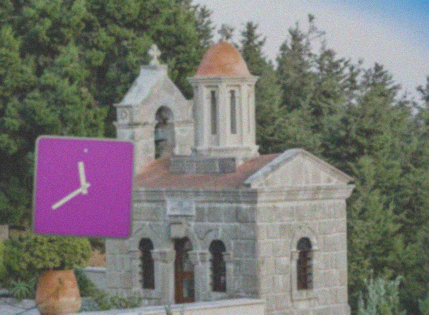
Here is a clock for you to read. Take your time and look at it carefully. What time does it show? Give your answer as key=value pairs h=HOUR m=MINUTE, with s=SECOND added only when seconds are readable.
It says h=11 m=39
